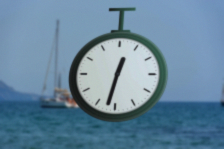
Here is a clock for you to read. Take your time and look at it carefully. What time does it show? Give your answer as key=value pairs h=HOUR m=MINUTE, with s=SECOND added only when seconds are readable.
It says h=12 m=32
